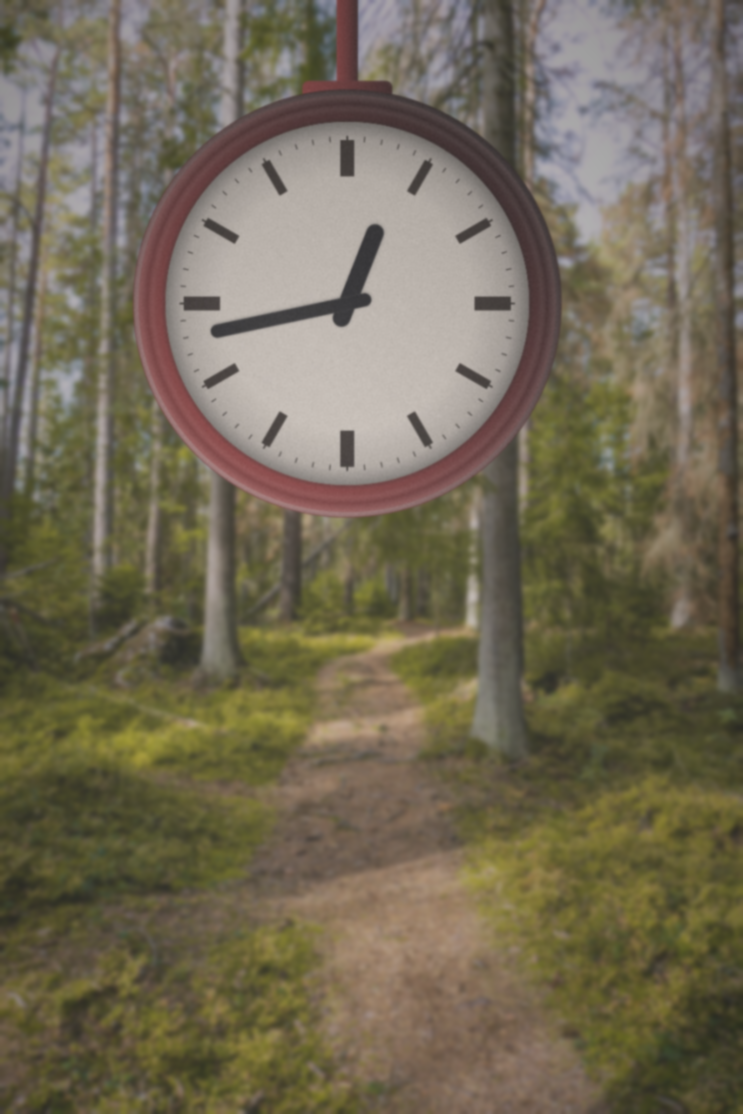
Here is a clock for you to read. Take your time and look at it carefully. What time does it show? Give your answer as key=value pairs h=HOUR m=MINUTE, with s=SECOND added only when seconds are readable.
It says h=12 m=43
